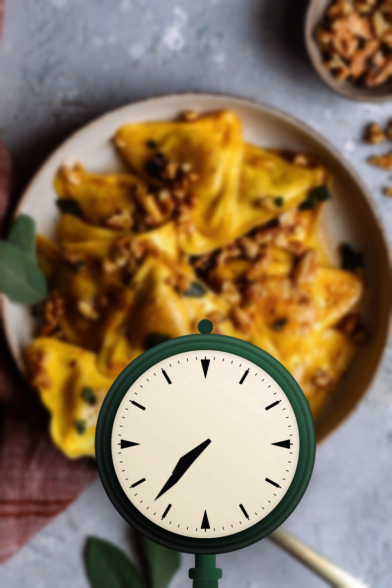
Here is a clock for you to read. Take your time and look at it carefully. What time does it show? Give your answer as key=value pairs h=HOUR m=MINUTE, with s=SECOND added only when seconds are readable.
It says h=7 m=37
